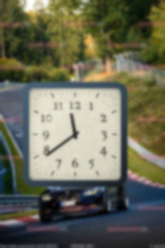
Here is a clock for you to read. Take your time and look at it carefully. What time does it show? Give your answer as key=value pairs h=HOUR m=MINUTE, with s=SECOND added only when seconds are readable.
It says h=11 m=39
